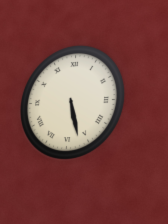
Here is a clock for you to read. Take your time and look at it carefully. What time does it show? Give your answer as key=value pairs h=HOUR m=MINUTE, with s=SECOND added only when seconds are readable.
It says h=5 m=27
